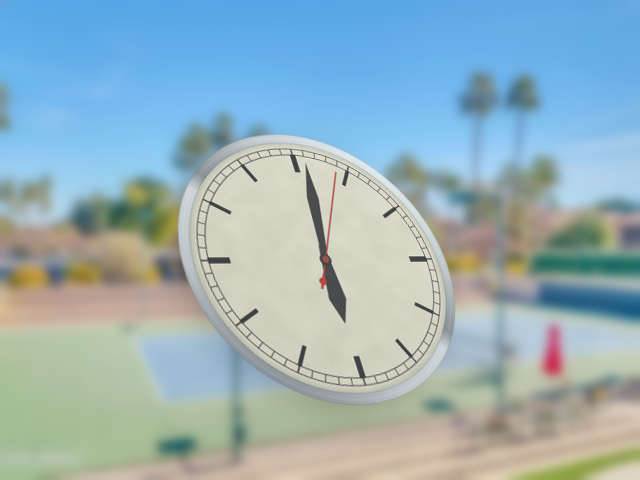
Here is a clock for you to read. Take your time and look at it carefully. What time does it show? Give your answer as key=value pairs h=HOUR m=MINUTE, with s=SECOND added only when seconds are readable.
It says h=6 m=1 s=4
